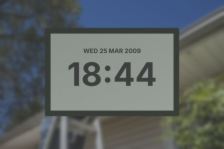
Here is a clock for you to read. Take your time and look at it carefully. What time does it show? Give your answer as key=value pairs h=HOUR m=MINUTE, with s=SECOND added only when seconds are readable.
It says h=18 m=44
